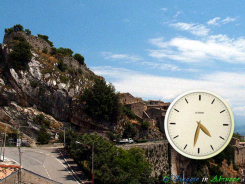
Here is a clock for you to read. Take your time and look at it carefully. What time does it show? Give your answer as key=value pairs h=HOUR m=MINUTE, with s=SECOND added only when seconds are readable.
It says h=4 m=32
